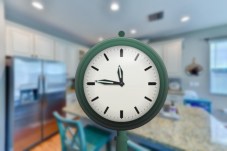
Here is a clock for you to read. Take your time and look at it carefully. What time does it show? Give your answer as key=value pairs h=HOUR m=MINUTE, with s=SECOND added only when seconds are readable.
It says h=11 m=46
